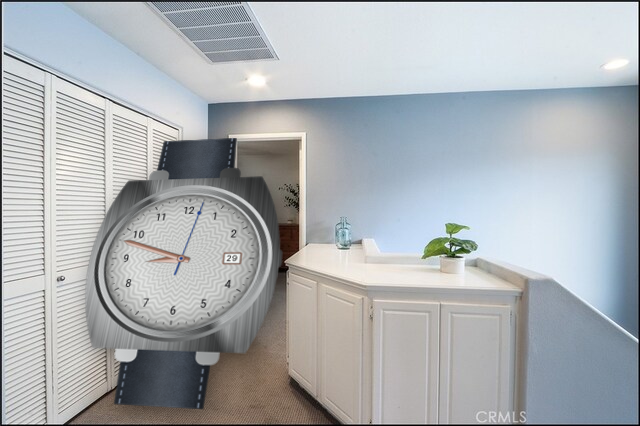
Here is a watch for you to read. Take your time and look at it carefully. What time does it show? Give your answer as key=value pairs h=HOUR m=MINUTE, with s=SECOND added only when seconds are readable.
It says h=8 m=48 s=2
